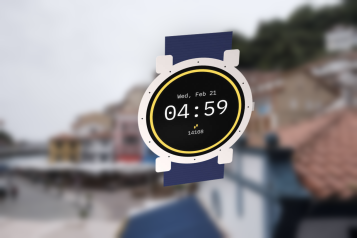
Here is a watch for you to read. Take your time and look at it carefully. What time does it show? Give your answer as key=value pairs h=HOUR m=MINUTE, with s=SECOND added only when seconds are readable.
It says h=4 m=59
